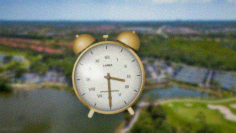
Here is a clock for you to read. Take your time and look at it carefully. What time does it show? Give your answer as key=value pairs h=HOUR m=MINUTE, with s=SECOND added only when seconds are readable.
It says h=3 m=30
